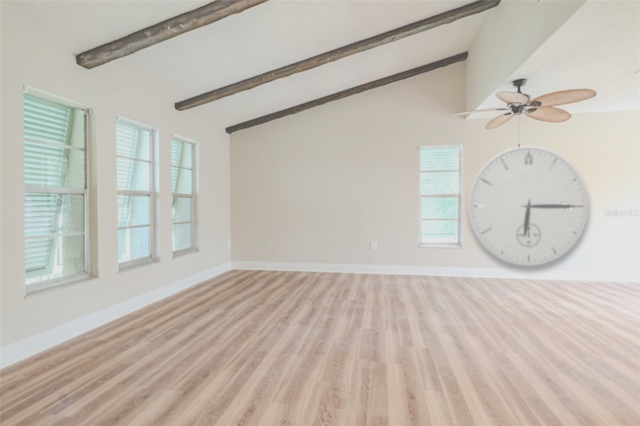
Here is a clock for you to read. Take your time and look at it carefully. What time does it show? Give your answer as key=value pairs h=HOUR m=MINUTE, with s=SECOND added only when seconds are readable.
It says h=6 m=15
